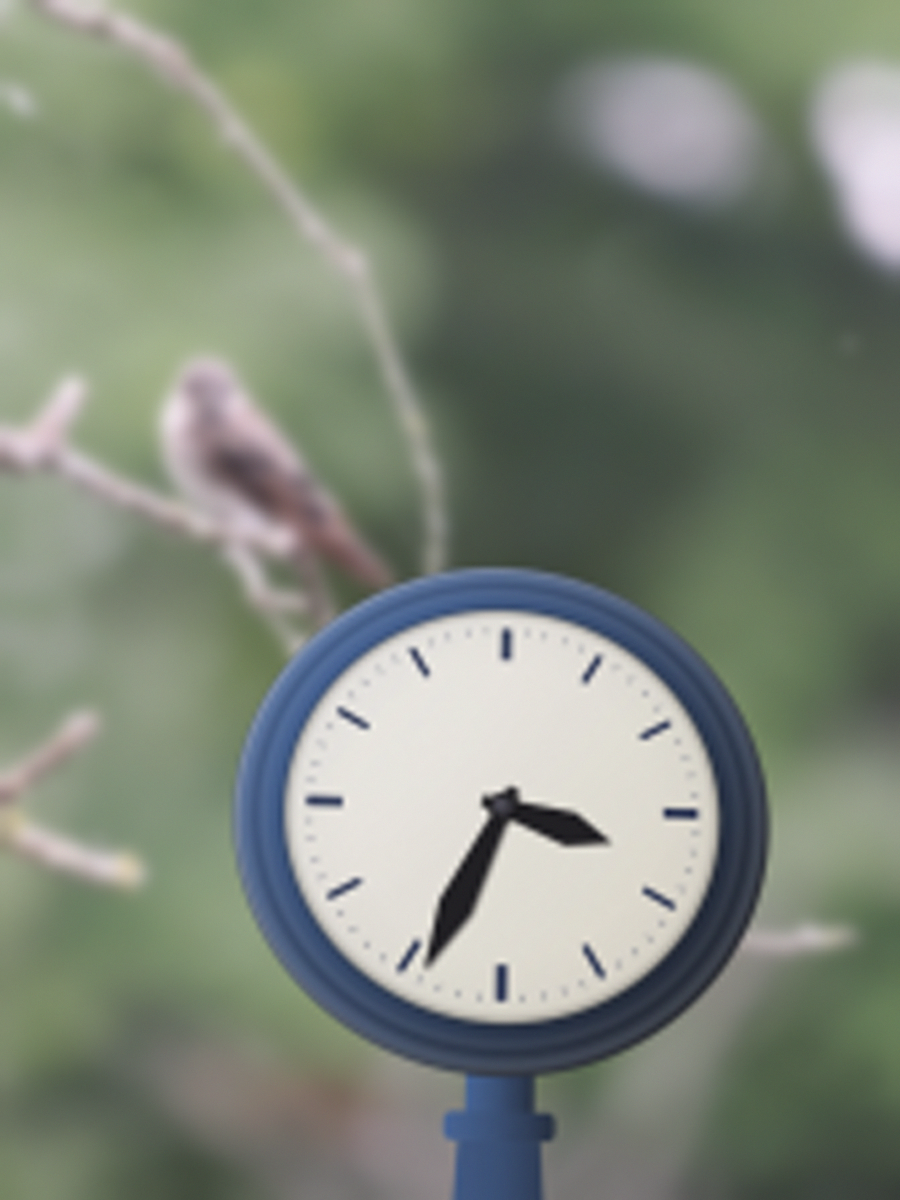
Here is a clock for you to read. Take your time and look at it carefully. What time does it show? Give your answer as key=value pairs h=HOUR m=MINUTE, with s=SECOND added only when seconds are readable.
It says h=3 m=34
